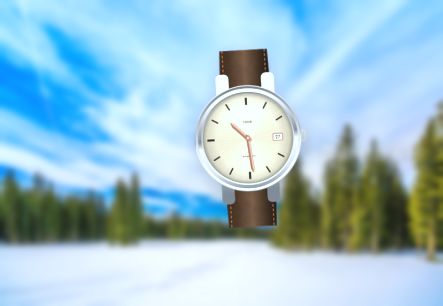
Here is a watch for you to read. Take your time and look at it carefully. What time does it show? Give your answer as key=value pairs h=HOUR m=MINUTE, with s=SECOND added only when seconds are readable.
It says h=10 m=29
